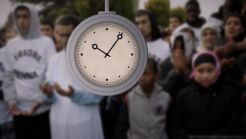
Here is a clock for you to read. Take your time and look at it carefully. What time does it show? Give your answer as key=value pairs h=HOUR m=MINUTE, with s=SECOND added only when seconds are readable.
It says h=10 m=6
